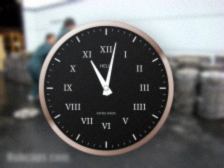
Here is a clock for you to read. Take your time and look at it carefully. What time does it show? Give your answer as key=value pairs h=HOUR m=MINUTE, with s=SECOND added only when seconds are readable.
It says h=11 m=2
